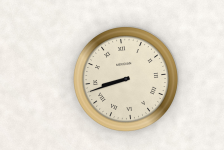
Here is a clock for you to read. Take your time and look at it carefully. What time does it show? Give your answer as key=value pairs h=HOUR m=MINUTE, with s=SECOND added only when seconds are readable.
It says h=8 m=43
